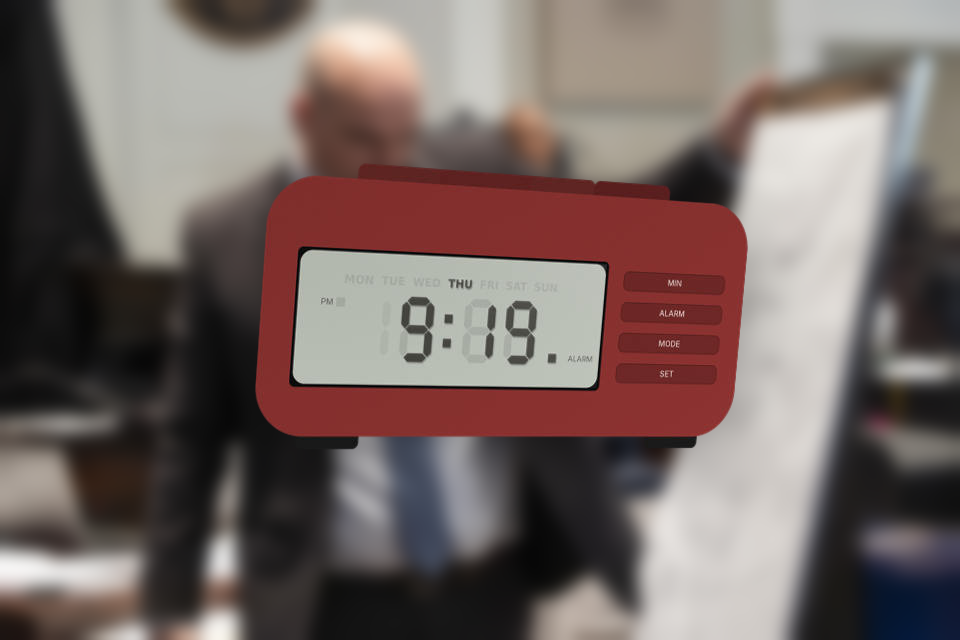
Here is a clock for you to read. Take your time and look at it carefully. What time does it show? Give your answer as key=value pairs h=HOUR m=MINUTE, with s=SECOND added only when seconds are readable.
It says h=9 m=19
